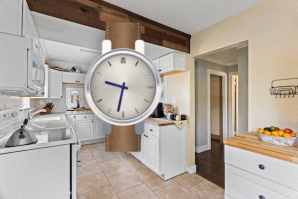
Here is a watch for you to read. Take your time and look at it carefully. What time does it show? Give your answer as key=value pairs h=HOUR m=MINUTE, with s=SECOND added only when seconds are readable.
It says h=9 m=32
